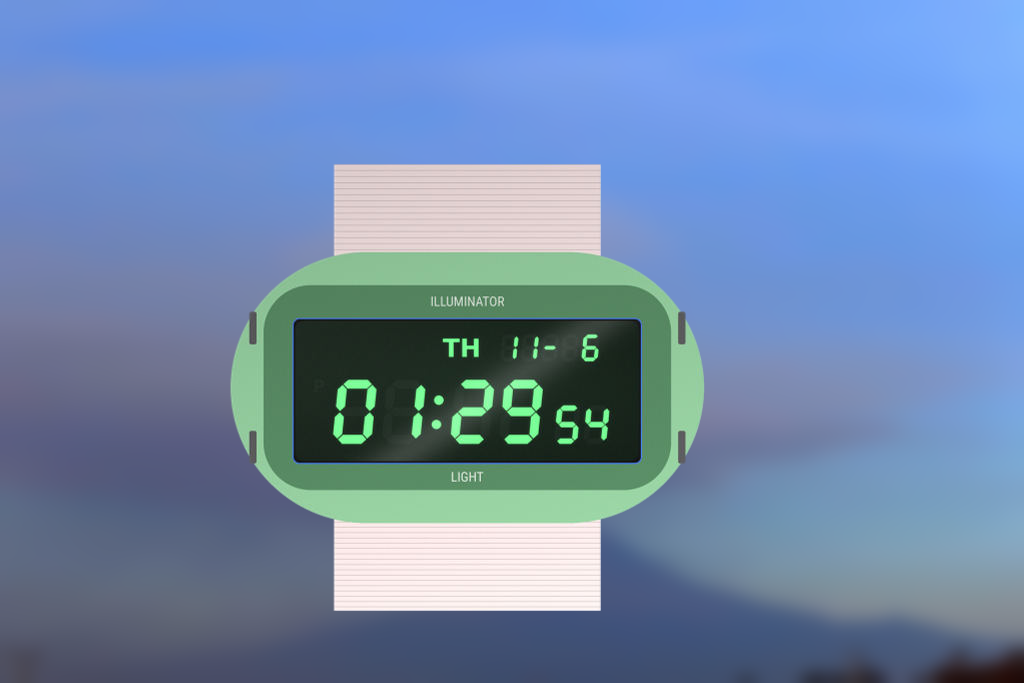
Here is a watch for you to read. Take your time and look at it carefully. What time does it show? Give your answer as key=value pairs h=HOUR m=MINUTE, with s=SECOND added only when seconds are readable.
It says h=1 m=29 s=54
